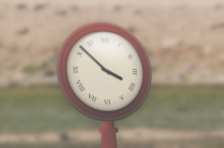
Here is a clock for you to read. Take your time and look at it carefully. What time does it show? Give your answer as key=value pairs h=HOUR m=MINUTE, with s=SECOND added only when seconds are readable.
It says h=3 m=52
